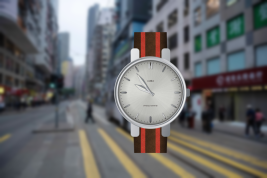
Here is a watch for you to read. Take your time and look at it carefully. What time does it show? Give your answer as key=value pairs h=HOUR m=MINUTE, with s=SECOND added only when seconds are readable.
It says h=9 m=54
